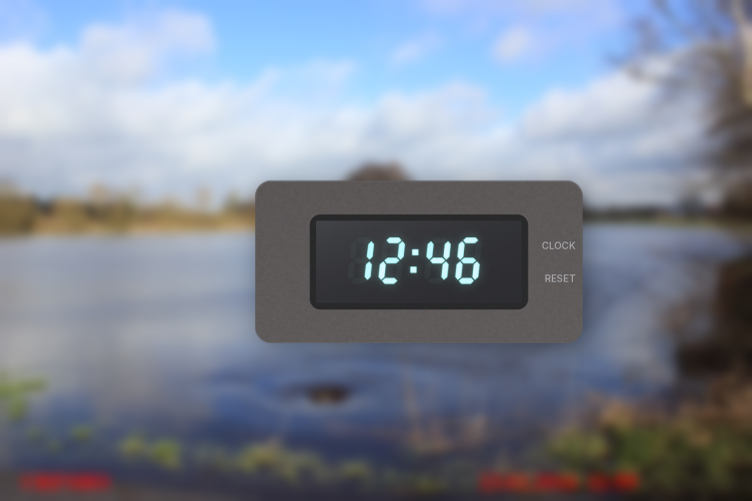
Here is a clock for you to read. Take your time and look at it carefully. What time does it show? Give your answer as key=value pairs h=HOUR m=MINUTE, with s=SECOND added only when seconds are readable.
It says h=12 m=46
